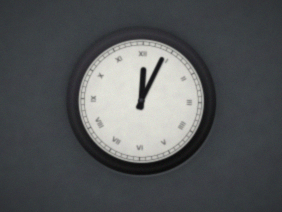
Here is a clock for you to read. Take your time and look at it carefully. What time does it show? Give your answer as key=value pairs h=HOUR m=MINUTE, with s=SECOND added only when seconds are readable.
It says h=12 m=4
